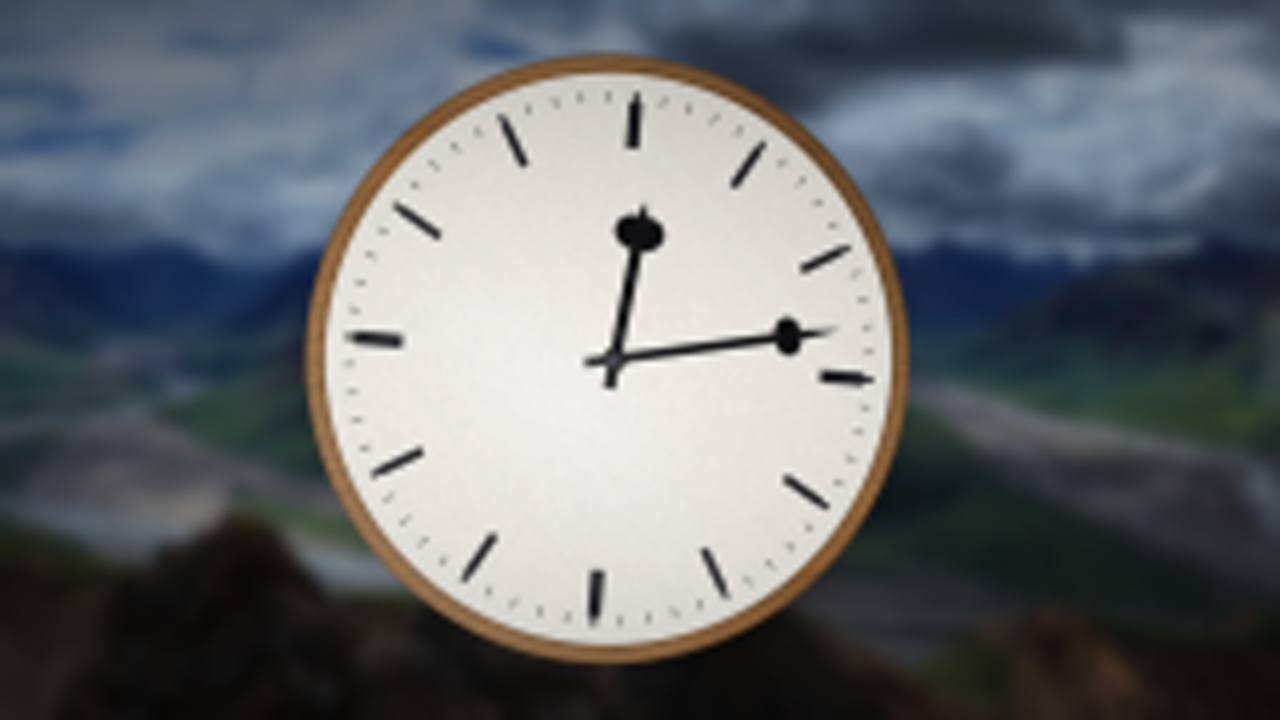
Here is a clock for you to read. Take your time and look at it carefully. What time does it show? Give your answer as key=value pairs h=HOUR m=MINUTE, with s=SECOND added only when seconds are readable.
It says h=12 m=13
